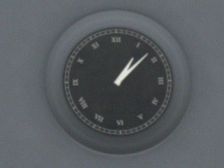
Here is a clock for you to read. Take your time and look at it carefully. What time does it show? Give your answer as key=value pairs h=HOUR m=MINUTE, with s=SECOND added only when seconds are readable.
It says h=1 m=8
